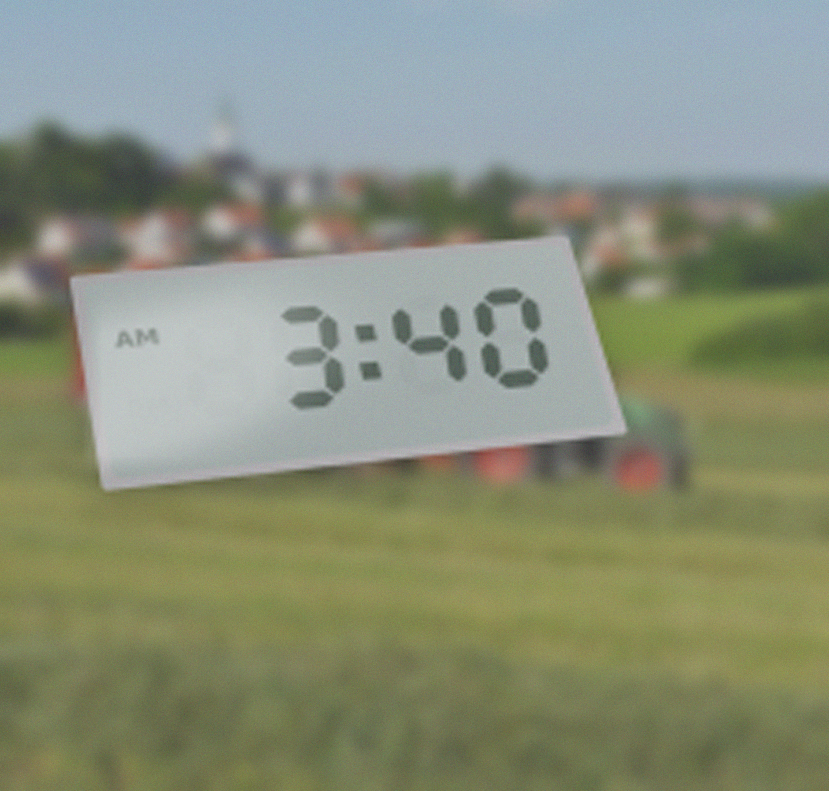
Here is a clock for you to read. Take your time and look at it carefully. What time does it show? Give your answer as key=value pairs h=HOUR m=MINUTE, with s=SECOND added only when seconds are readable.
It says h=3 m=40
